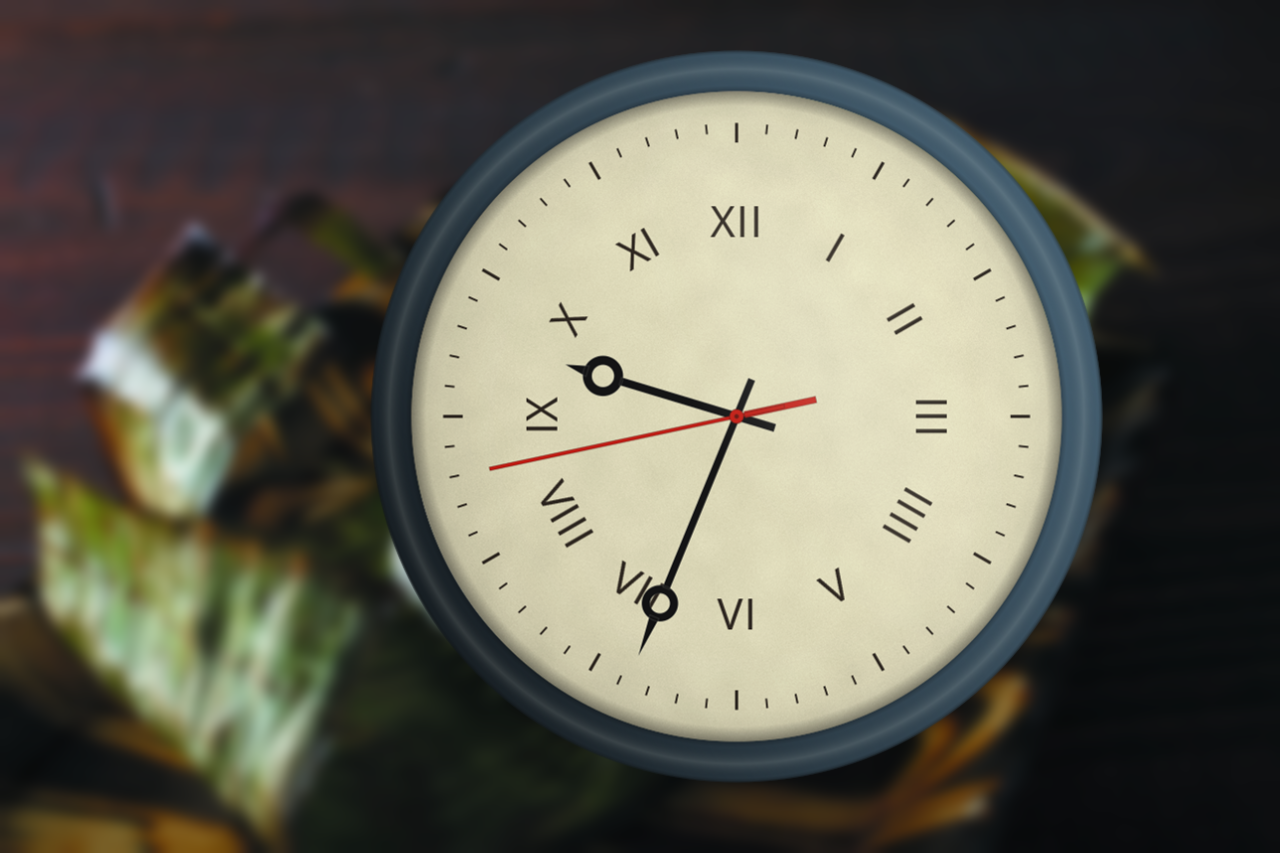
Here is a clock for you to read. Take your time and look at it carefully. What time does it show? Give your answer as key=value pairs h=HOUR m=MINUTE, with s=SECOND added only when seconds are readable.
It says h=9 m=33 s=43
